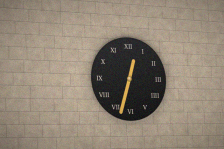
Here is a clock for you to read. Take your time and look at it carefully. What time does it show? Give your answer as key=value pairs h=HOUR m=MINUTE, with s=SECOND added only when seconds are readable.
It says h=12 m=33
